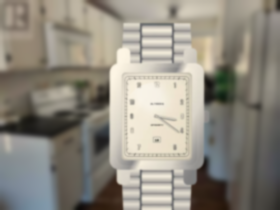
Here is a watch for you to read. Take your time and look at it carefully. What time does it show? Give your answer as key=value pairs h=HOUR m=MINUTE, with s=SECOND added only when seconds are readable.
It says h=3 m=21
